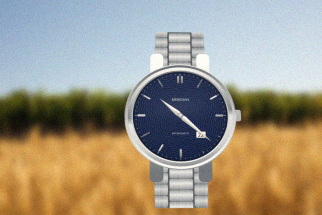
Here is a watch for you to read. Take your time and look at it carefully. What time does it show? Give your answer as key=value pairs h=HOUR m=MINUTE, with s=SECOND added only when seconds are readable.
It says h=10 m=22
